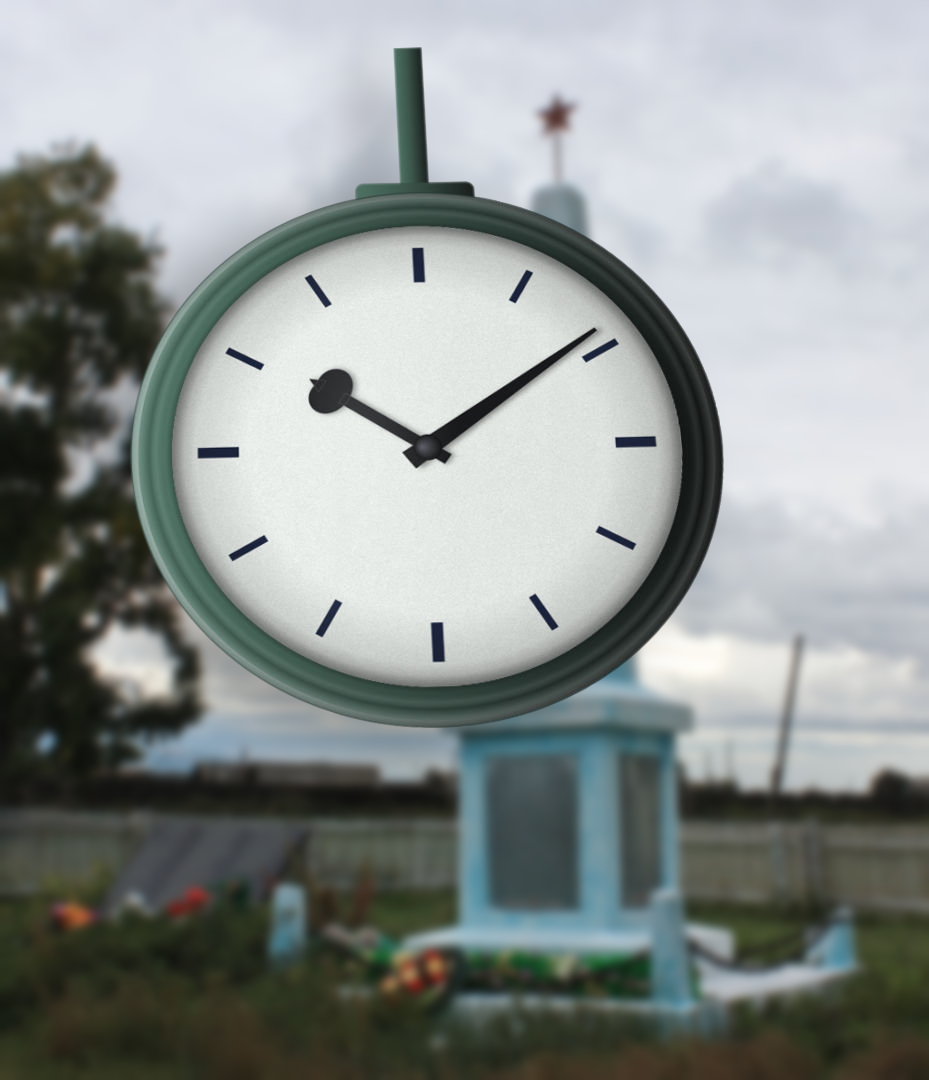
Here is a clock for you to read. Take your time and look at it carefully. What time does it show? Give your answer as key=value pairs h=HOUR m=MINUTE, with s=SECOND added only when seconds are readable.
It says h=10 m=9
